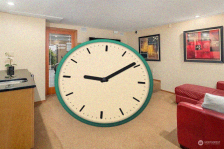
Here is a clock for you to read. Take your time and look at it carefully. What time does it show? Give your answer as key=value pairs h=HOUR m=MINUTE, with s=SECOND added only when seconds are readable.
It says h=9 m=9
